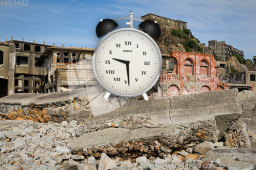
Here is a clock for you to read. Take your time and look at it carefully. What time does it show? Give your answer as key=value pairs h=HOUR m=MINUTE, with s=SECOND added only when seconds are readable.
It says h=9 m=29
